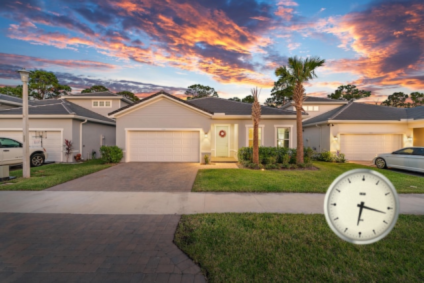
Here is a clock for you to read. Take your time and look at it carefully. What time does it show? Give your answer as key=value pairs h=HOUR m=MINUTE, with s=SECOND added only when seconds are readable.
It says h=6 m=17
